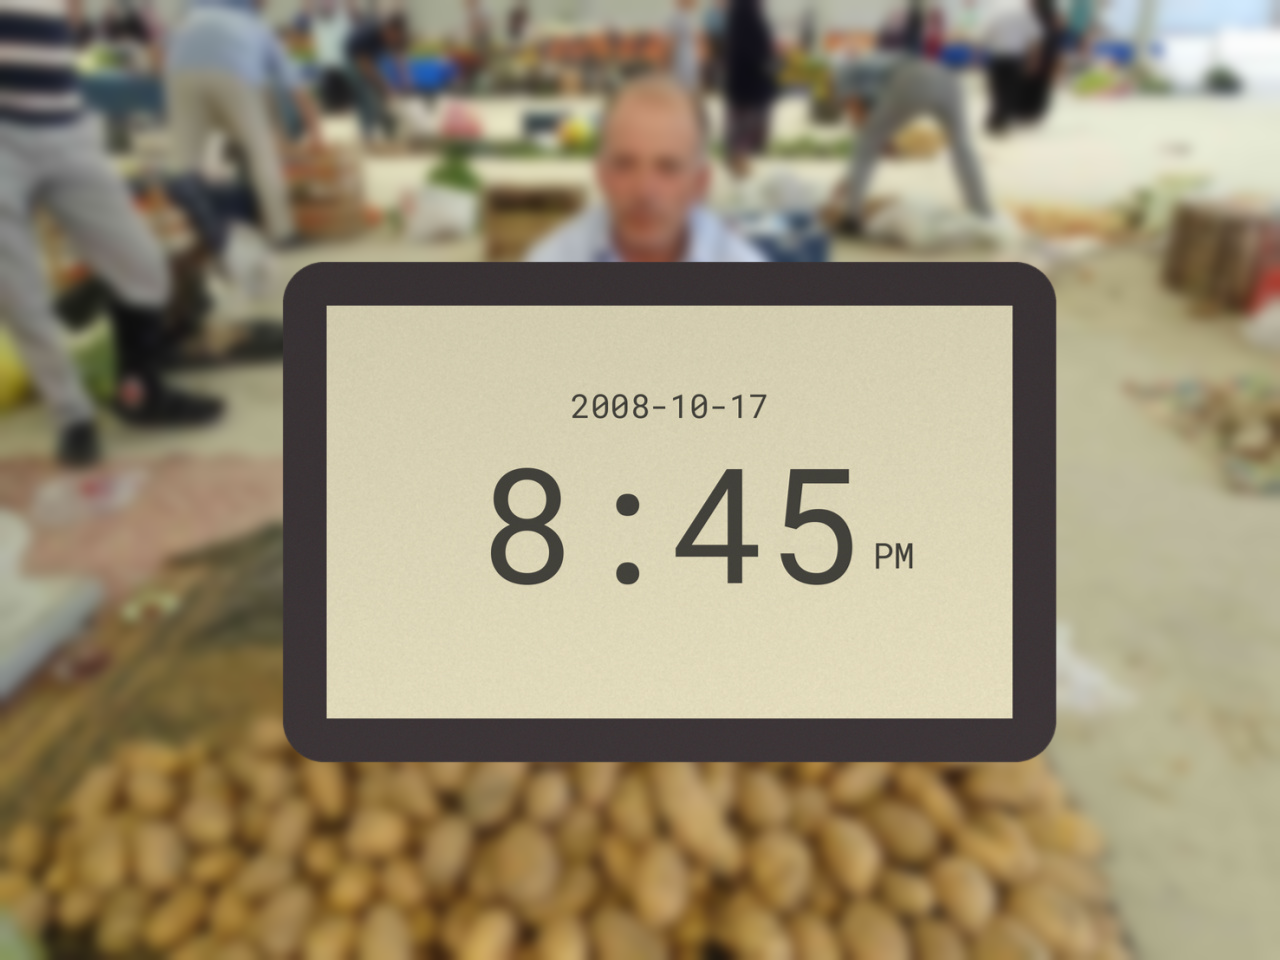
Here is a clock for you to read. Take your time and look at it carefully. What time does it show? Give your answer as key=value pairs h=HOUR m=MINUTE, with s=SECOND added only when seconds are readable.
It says h=8 m=45
